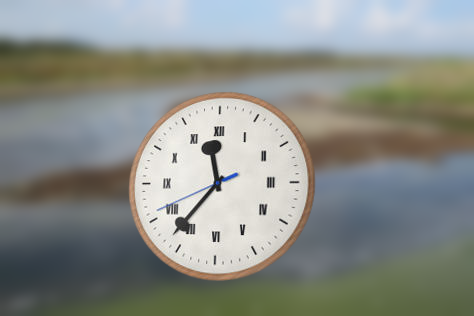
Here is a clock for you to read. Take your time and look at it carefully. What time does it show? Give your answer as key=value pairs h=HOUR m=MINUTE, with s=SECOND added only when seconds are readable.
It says h=11 m=36 s=41
